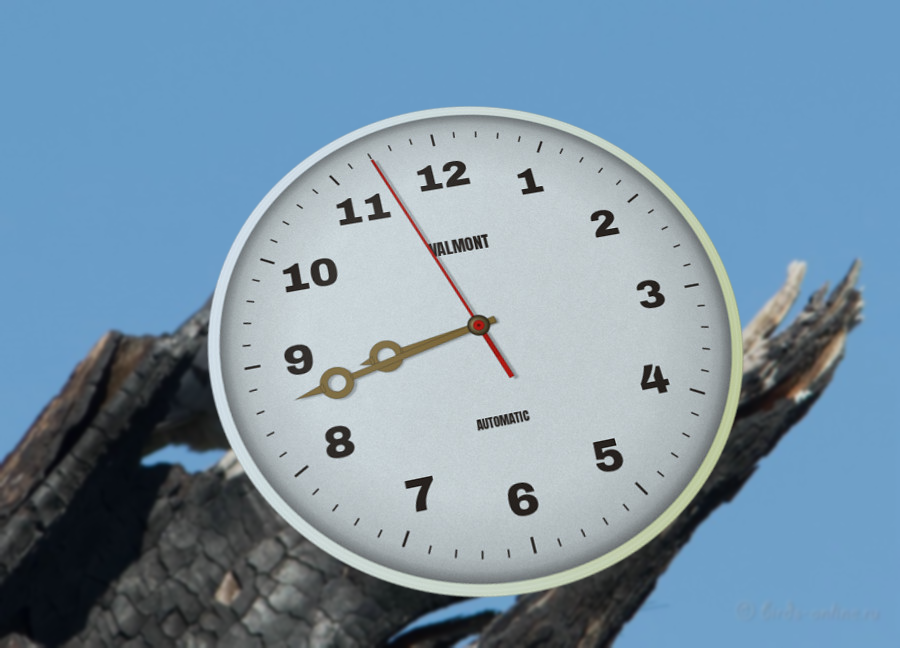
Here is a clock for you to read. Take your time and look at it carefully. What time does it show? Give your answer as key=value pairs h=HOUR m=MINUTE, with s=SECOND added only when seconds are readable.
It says h=8 m=42 s=57
